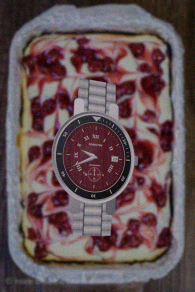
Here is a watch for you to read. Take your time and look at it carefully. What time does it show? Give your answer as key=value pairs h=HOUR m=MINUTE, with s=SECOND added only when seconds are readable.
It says h=9 m=41
